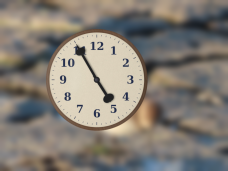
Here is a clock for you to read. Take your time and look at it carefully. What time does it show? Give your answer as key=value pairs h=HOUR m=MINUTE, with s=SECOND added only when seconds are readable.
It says h=4 m=55
